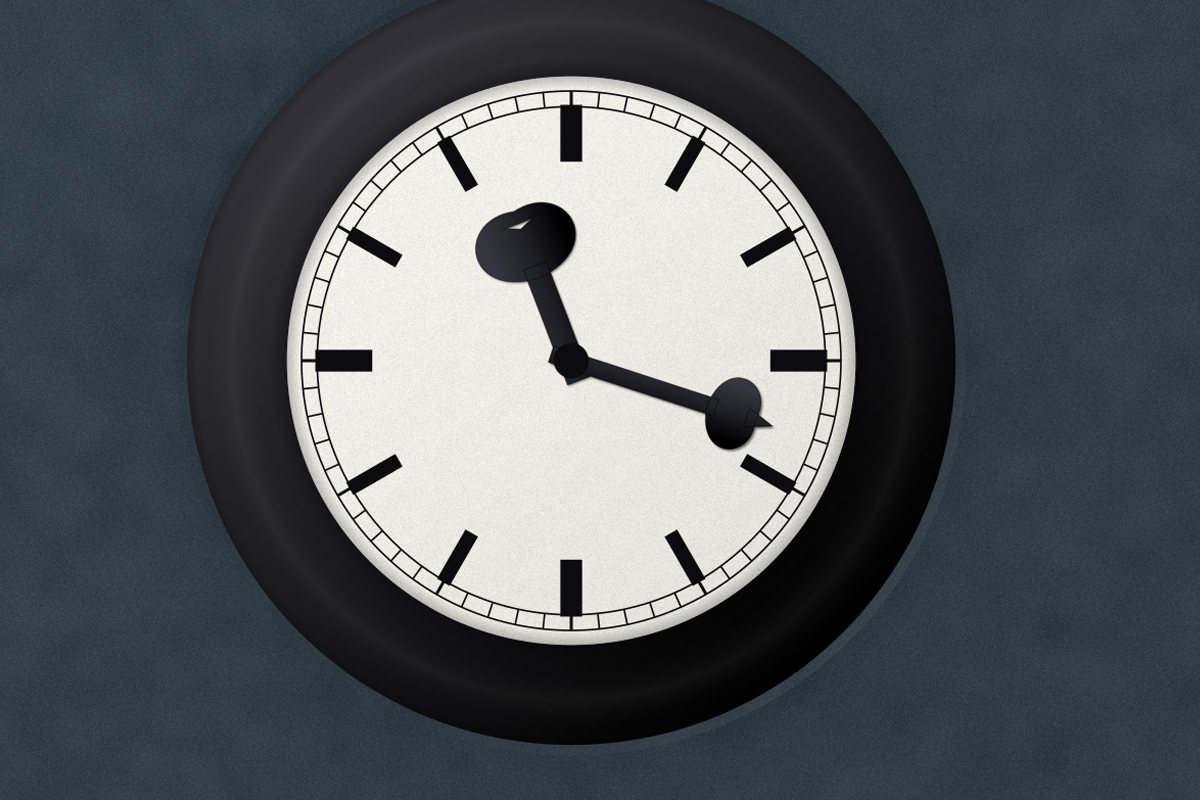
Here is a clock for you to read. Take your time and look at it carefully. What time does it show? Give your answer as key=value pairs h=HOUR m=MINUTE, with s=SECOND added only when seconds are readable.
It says h=11 m=18
